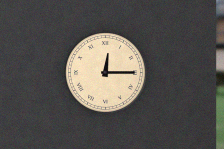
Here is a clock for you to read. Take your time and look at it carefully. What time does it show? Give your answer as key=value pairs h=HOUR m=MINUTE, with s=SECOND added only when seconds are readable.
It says h=12 m=15
